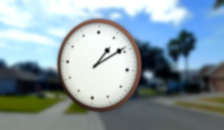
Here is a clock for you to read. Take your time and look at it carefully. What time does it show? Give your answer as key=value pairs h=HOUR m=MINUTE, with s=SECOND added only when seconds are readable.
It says h=1 m=9
